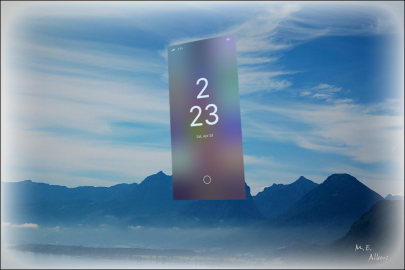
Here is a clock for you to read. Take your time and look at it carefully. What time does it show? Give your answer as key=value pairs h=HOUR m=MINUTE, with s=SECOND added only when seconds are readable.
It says h=2 m=23
